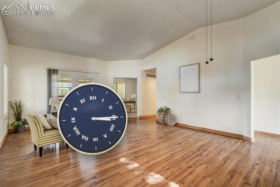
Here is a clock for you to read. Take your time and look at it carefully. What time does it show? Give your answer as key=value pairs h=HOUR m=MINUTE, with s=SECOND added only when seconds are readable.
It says h=3 m=15
